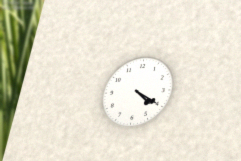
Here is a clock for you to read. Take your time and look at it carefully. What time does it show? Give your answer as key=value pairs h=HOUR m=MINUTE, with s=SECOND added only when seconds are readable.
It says h=4 m=20
